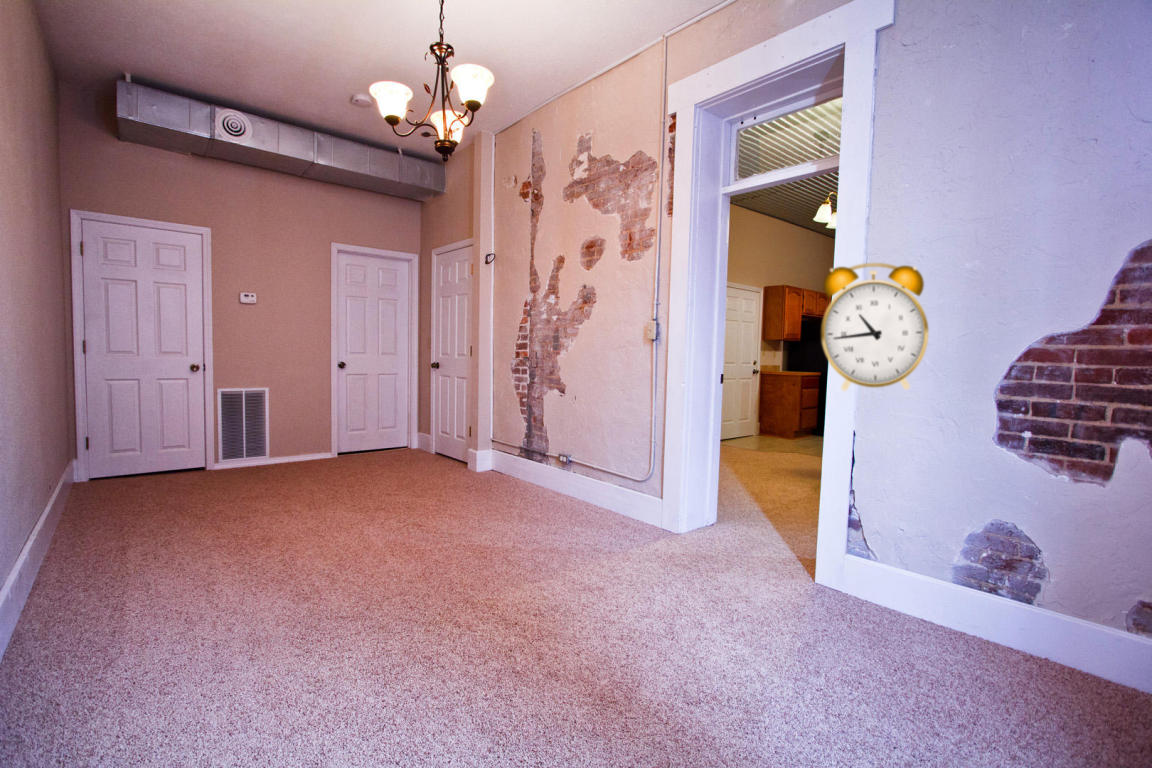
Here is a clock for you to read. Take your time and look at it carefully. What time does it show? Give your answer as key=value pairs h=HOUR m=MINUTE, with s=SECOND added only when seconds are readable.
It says h=10 m=44
